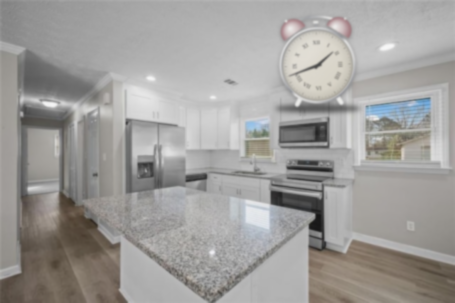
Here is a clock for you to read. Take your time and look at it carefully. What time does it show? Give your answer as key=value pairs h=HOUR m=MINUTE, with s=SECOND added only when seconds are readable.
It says h=1 m=42
